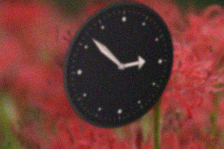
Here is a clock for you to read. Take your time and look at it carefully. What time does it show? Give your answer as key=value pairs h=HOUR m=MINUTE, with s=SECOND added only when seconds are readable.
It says h=2 m=52
